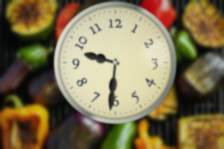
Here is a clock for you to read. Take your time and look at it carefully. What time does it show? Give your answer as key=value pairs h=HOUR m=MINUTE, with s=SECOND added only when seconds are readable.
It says h=9 m=31
